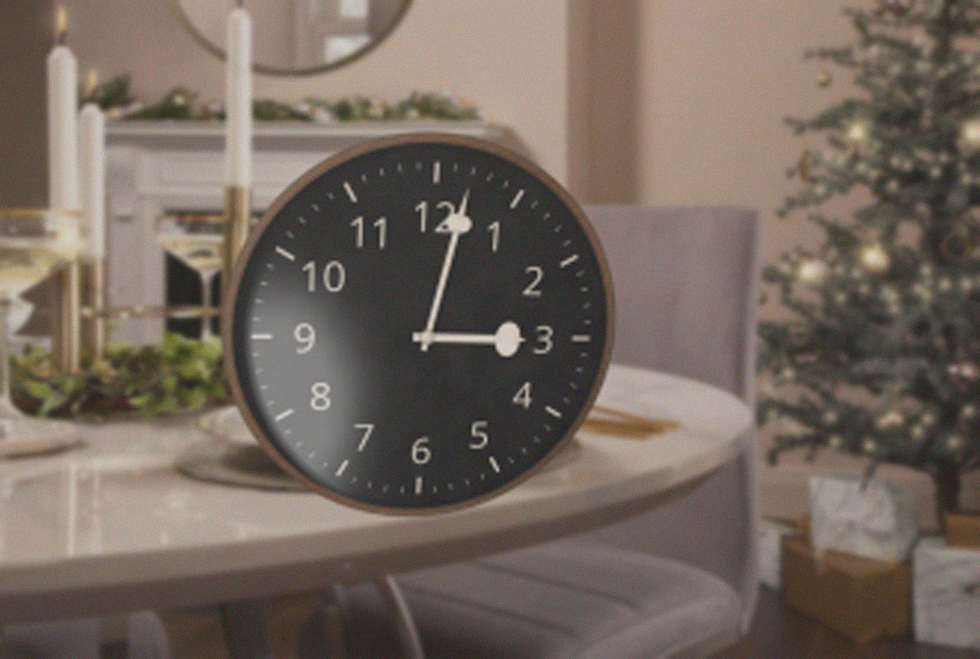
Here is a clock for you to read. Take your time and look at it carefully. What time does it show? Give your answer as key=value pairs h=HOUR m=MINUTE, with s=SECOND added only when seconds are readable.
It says h=3 m=2
